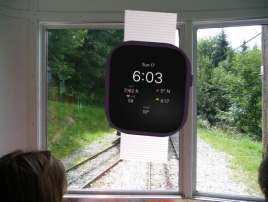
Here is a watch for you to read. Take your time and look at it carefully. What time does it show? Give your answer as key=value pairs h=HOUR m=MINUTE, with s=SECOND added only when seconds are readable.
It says h=6 m=3
